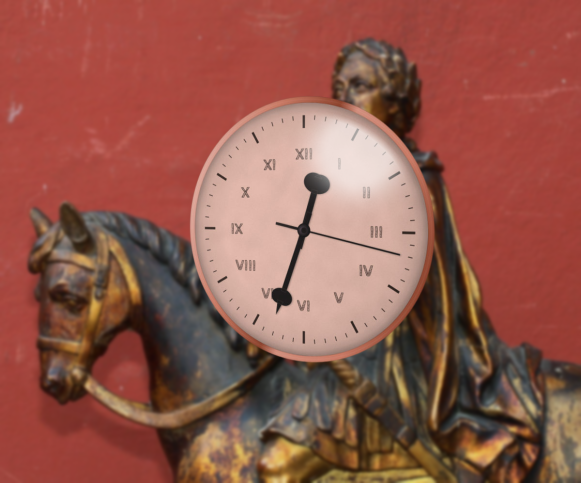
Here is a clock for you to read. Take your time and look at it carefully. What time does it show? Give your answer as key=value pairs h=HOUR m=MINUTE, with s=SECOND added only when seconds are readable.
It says h=12 m=33 s=17
